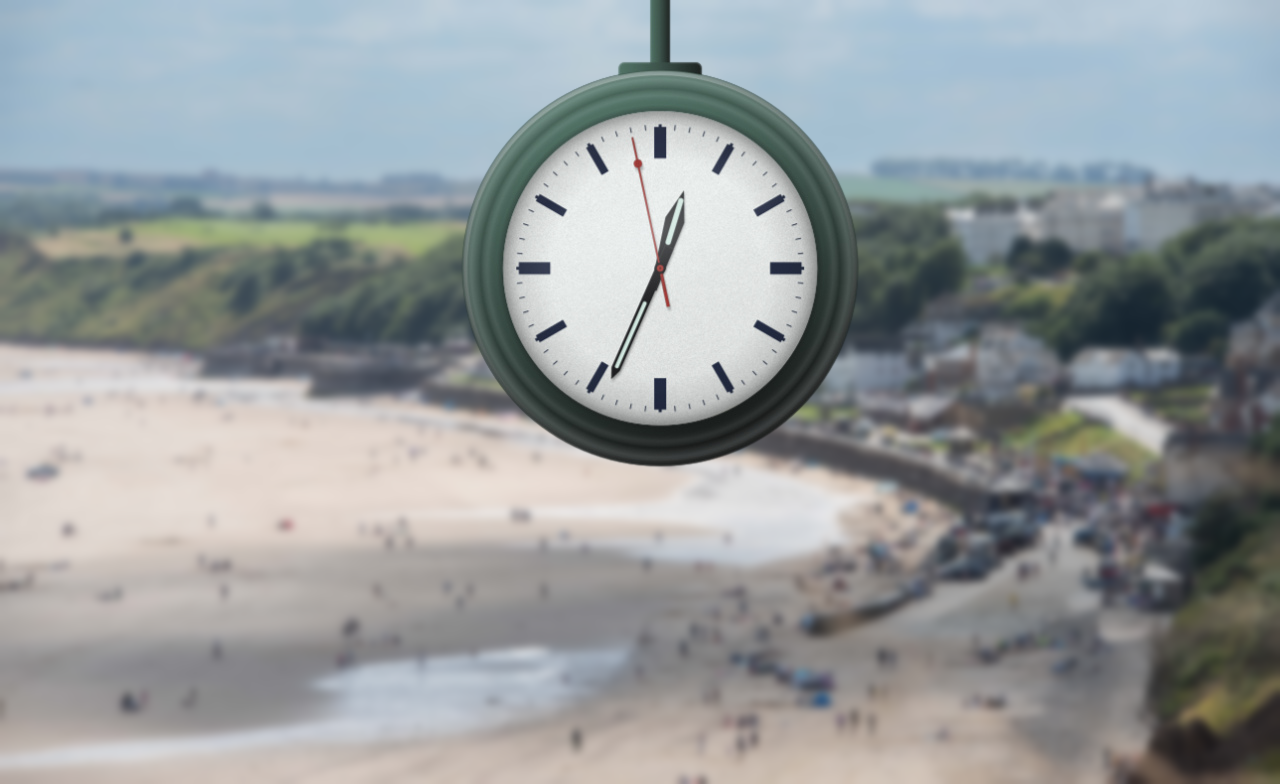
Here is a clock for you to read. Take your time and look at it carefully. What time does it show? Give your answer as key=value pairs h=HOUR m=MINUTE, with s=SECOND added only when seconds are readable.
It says h=12 m=33 s=58
